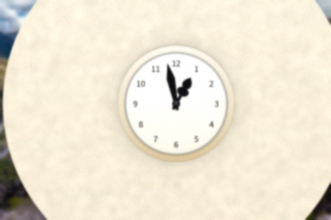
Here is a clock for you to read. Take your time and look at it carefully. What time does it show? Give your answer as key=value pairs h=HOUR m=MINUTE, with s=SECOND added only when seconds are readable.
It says h=12 m=58
